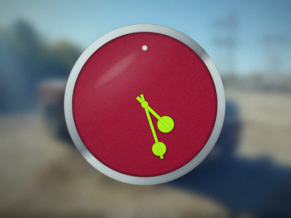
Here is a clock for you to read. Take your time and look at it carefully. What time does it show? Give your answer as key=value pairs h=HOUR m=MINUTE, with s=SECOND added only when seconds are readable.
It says h=4 m=27
